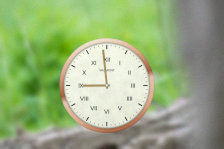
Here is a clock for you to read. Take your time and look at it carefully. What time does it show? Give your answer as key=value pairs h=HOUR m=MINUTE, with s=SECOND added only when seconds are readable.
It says h=8 m=59
